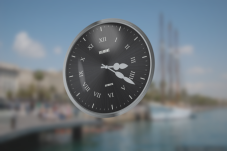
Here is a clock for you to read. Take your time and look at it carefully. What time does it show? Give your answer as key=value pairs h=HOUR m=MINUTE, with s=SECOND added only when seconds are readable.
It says h=3 m=22
